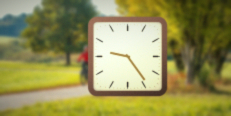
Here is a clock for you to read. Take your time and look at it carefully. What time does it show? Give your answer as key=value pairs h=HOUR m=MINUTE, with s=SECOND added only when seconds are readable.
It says h=9 m=24
